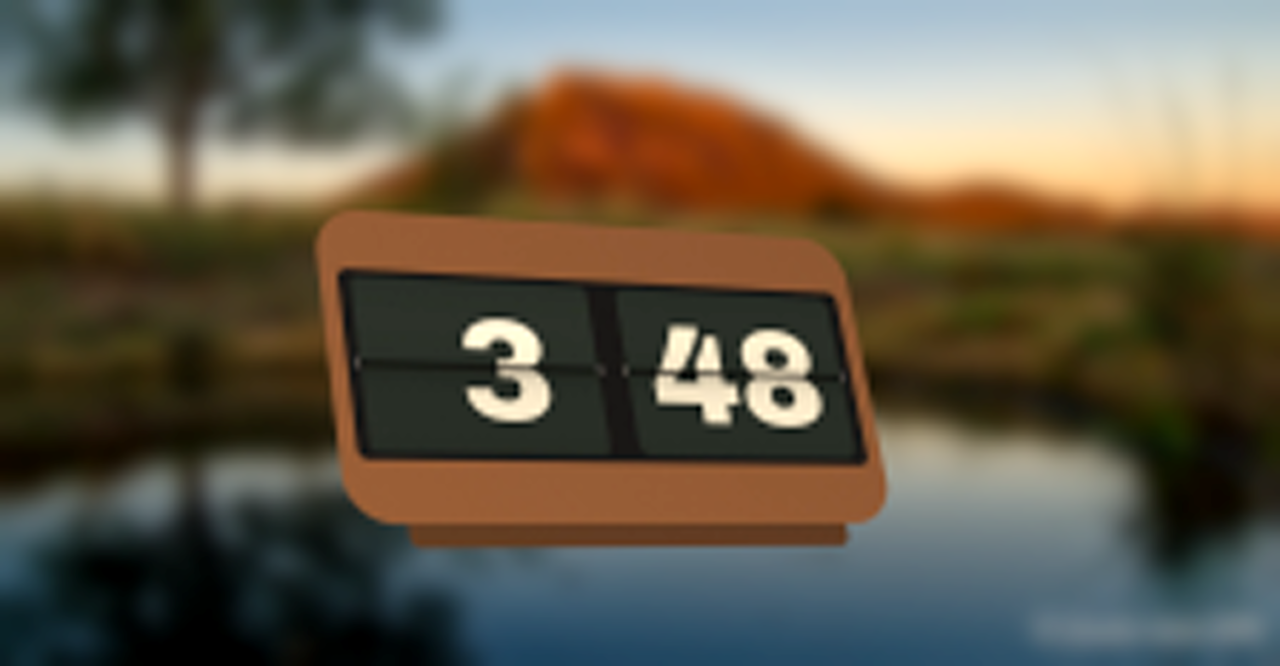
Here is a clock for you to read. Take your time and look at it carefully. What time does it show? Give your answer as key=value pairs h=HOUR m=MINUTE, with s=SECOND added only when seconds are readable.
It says h=3 m=48
